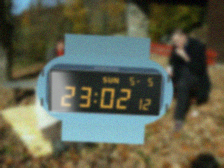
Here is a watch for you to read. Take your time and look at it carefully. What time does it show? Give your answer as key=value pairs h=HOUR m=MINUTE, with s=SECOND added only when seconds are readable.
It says h=23 m=2
